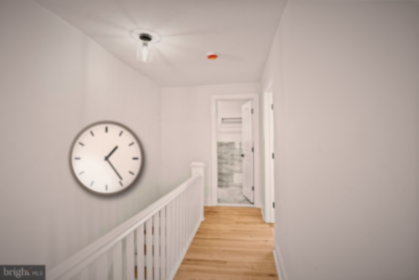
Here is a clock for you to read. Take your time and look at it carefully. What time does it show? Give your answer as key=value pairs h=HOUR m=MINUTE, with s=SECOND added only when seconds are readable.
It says h=1 m=24
